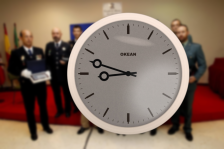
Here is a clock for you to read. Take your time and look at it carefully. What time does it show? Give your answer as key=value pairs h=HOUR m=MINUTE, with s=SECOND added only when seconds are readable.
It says h=8 m=48
